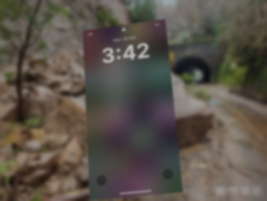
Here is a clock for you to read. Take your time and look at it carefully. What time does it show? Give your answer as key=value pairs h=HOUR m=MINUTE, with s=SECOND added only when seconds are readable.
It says h=3 m=42
